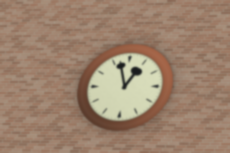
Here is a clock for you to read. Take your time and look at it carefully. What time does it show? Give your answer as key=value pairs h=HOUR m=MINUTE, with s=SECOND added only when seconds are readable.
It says h=12 m=57
